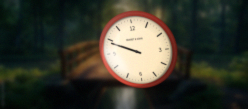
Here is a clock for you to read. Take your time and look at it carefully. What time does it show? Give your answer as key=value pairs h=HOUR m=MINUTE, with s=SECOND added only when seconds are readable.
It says h=9 m=49
